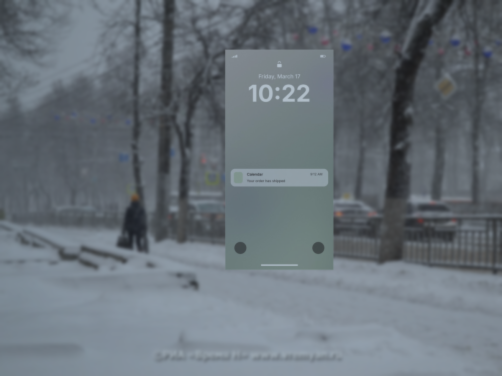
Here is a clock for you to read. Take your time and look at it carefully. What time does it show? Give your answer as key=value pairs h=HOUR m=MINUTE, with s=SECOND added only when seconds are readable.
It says h=10 m=22
